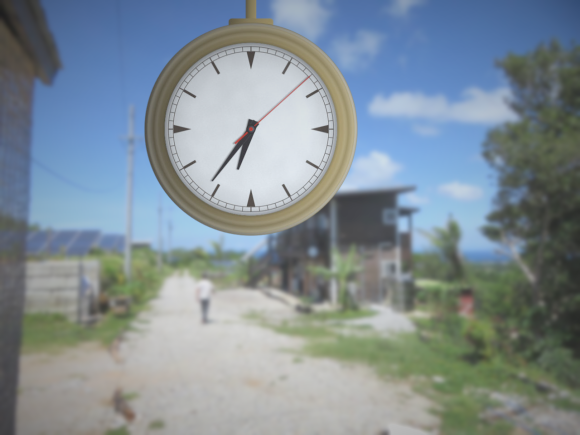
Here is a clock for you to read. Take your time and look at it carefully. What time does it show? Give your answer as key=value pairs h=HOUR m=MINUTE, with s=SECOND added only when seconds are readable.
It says h=6 m=36 s=8
